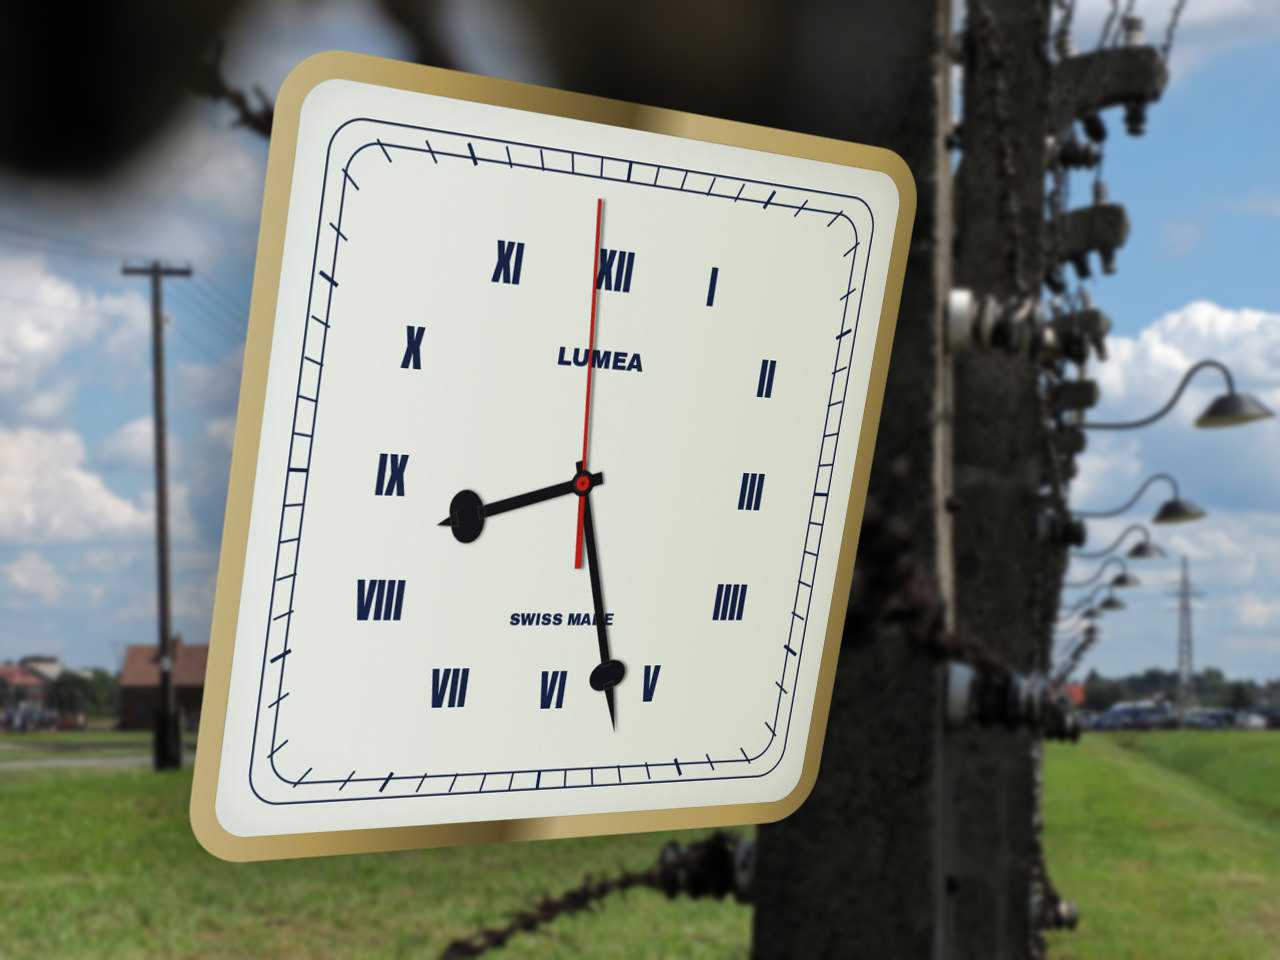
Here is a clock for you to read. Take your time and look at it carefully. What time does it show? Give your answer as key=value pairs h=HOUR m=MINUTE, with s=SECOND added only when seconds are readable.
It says h=8 m=26 s=59
